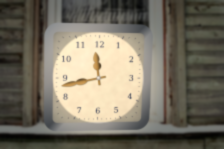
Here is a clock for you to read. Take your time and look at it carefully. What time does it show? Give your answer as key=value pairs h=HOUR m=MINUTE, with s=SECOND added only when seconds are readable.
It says h=11 m=43
